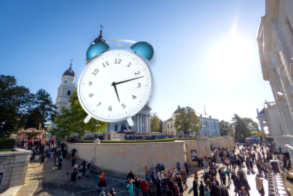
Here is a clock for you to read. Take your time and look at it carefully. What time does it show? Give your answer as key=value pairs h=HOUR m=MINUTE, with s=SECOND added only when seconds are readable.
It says h=5 m=12
